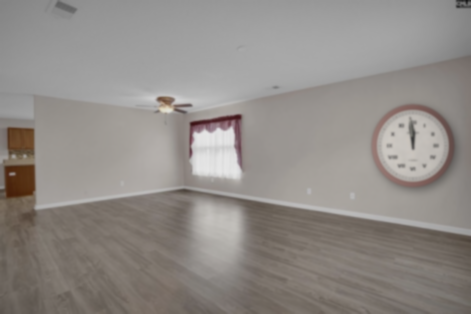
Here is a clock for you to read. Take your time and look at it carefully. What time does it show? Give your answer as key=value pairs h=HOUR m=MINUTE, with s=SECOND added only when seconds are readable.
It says h=11 m=59
